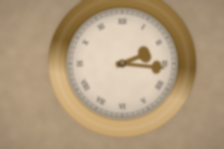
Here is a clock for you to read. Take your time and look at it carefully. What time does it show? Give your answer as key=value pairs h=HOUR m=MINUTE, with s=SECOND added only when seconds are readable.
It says h=2 m=16
